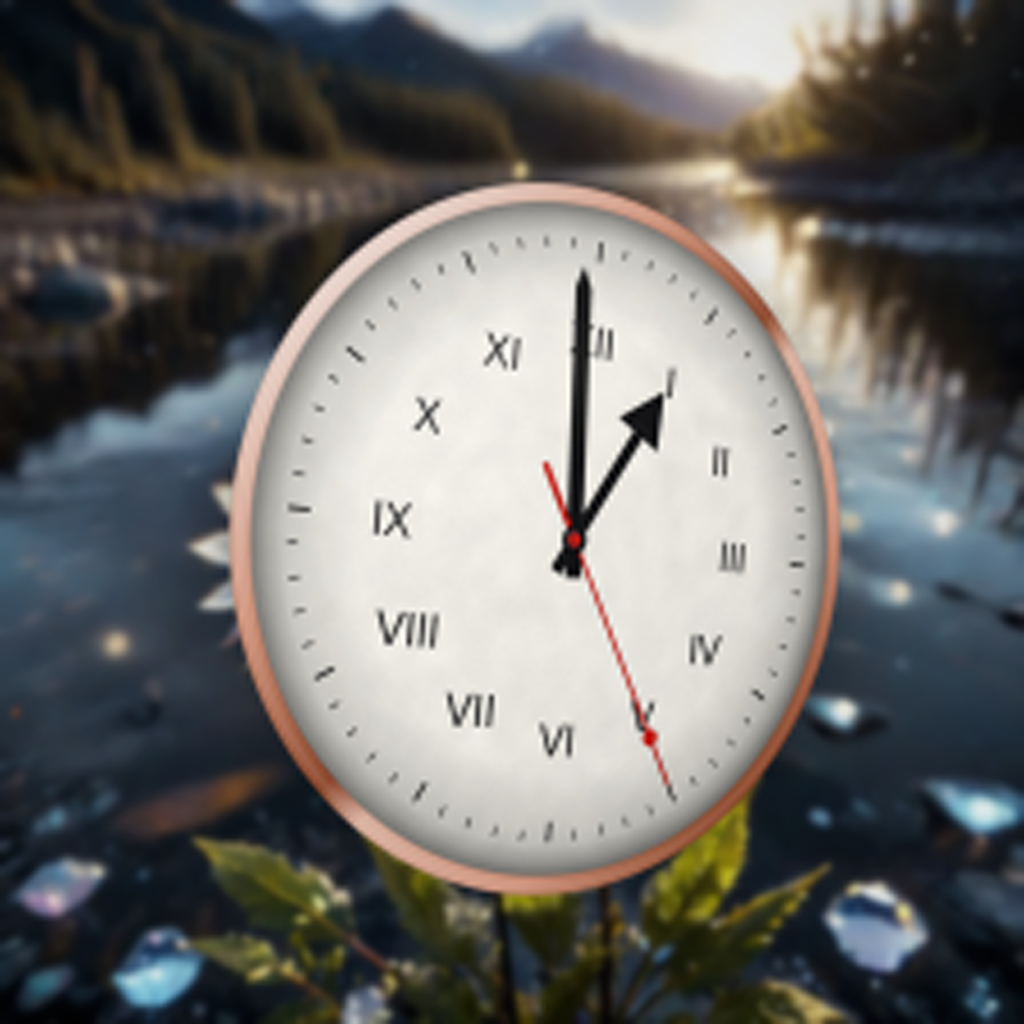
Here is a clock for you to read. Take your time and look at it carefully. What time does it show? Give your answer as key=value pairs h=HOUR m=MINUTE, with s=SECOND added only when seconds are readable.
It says h=12 m=59 s=25
